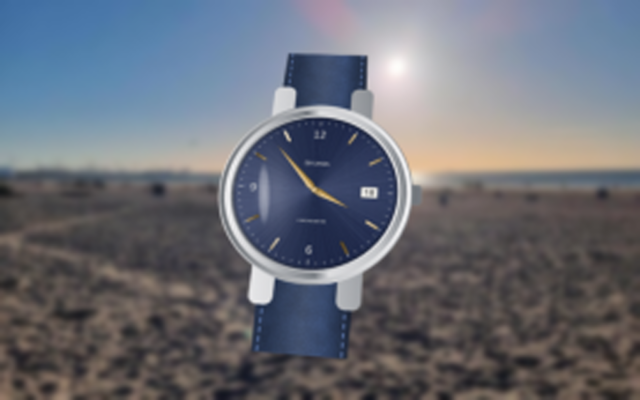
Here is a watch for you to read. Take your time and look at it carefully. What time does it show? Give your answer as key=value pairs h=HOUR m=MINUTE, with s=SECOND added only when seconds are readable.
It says h=3 m=53
